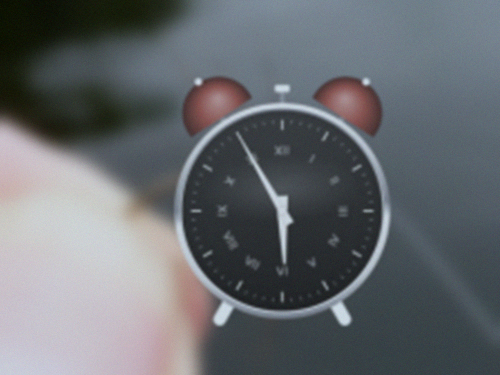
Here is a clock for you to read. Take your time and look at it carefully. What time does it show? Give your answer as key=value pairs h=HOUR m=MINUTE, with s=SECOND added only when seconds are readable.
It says h=5 m=55
